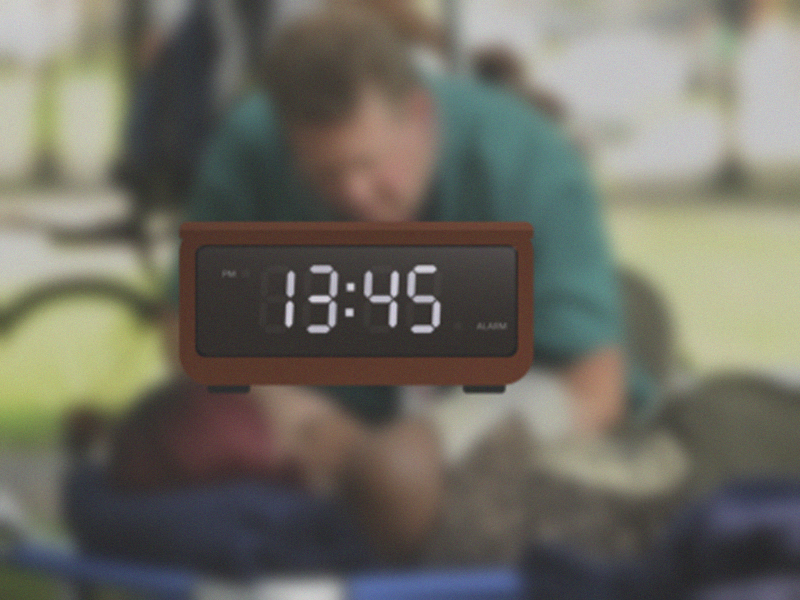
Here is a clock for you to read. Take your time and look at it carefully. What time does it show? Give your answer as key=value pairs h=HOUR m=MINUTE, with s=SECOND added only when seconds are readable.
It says h=13 m=45
